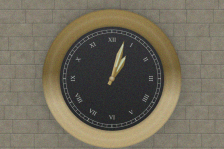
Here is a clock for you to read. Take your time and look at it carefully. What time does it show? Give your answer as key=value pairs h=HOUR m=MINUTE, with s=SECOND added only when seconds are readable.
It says h=1 m=3
